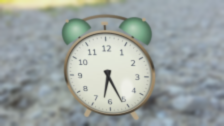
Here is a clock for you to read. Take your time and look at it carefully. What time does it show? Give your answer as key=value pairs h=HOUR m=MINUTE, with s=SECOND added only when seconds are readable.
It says h=6 m=26
